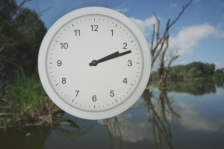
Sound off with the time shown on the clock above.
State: 2:12
